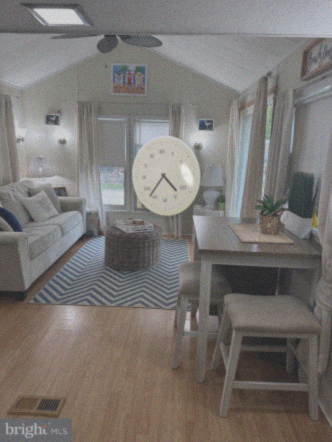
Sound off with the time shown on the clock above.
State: 4:37
